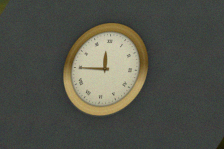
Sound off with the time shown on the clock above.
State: 11:45
